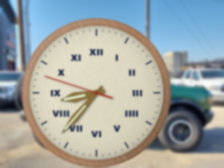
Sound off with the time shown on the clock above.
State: 8:36:48
